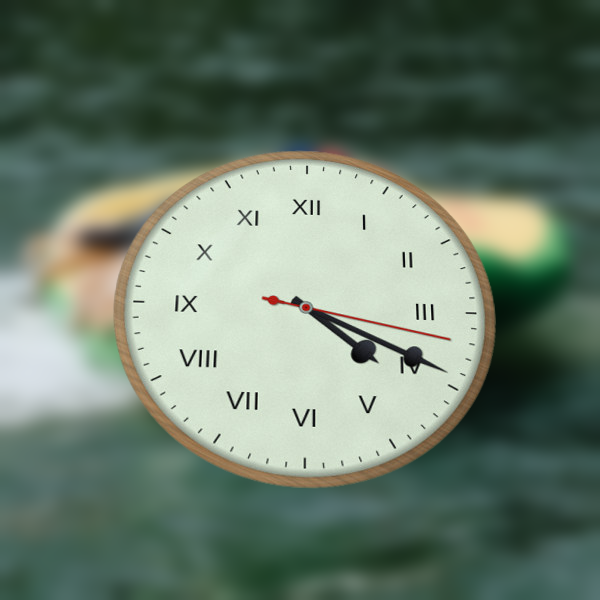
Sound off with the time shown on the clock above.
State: 4:19:17
